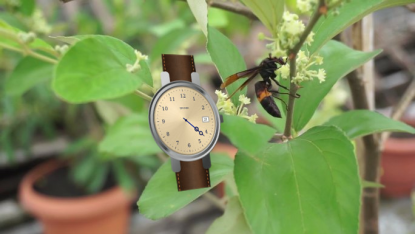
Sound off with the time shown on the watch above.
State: 4:22
